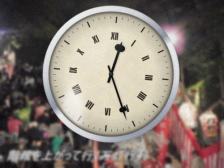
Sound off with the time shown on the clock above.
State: 12:26
